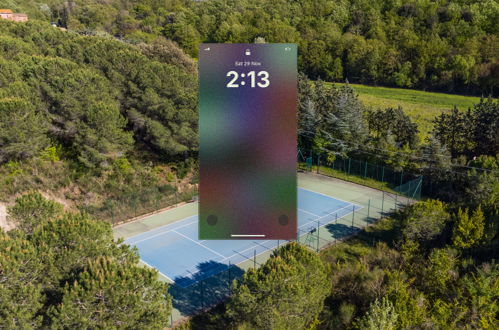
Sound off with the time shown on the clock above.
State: 2:13
